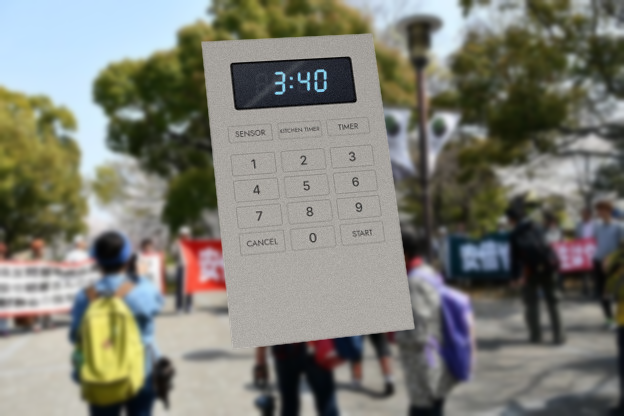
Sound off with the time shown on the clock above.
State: 3:40
